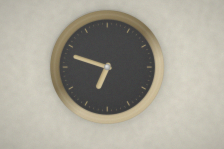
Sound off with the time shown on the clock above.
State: 6:48
